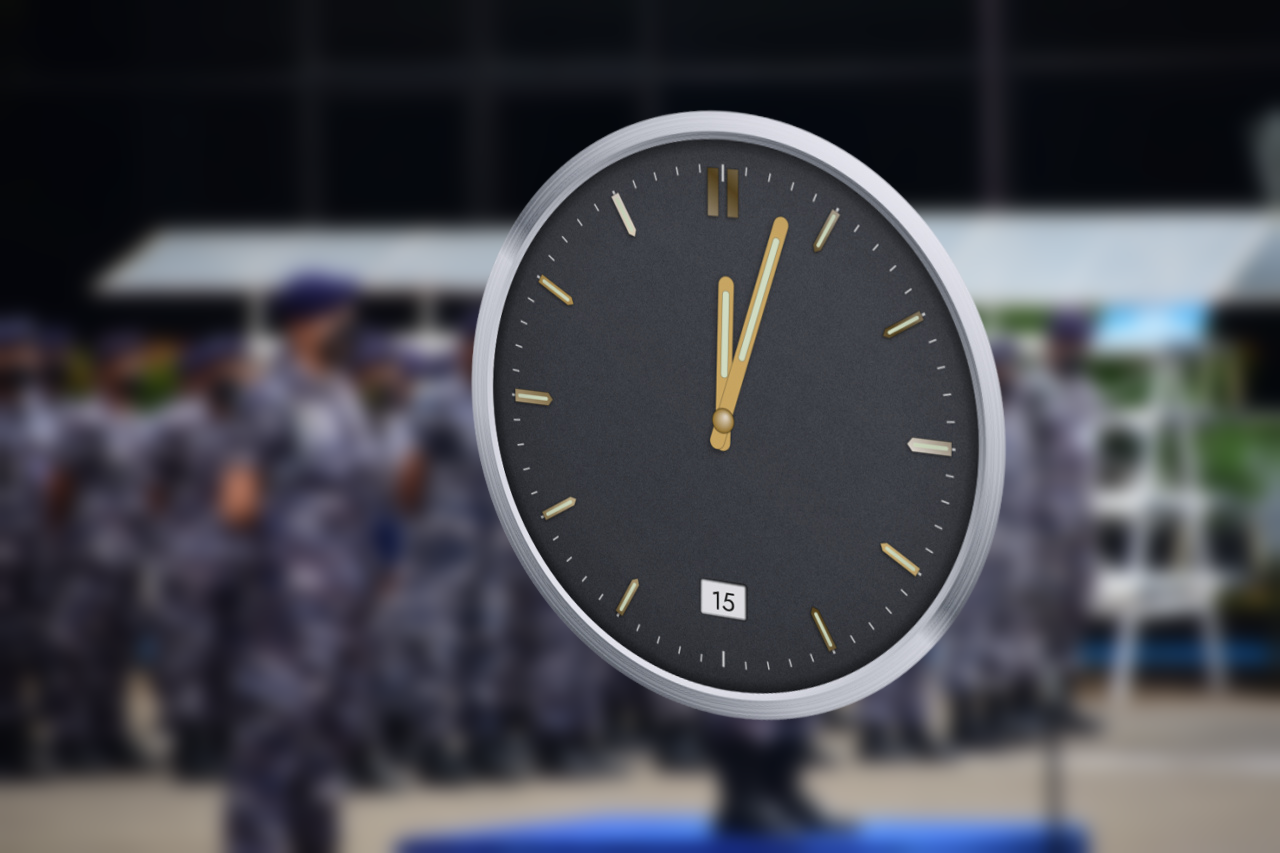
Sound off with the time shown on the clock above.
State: 12:03
